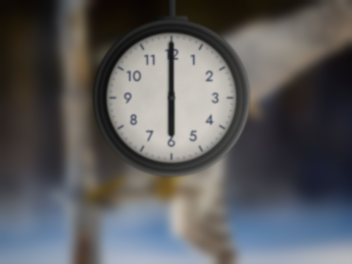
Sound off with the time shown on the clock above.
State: 6:00
